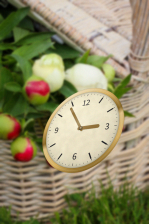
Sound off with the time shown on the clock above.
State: 2:54
